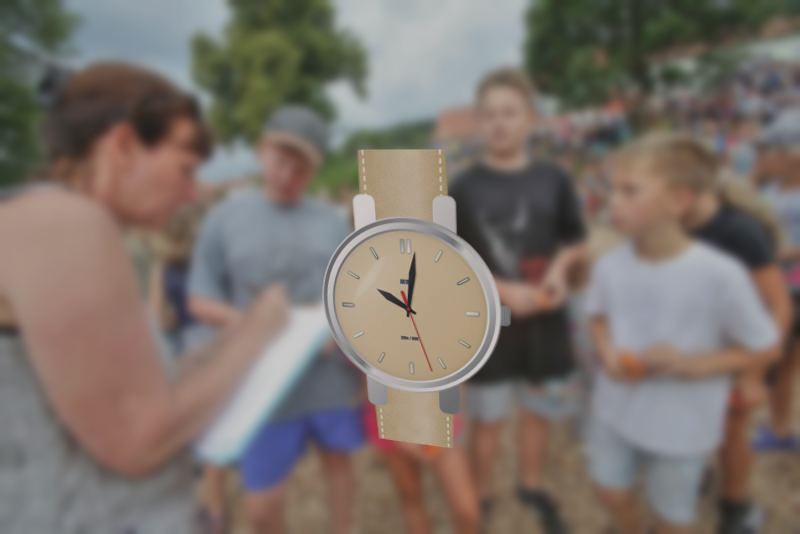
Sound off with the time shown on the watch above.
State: 10:01:27
